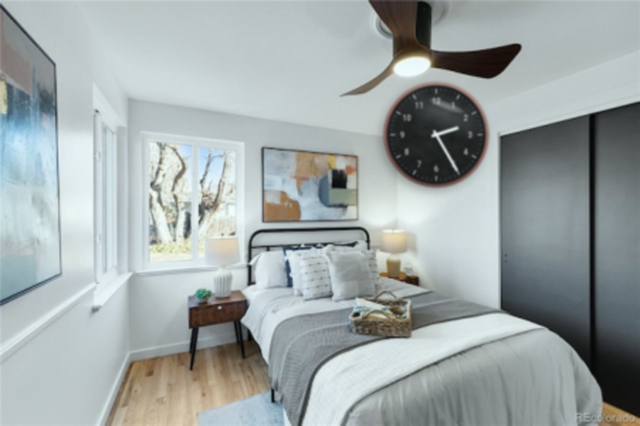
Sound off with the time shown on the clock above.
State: 2:25
